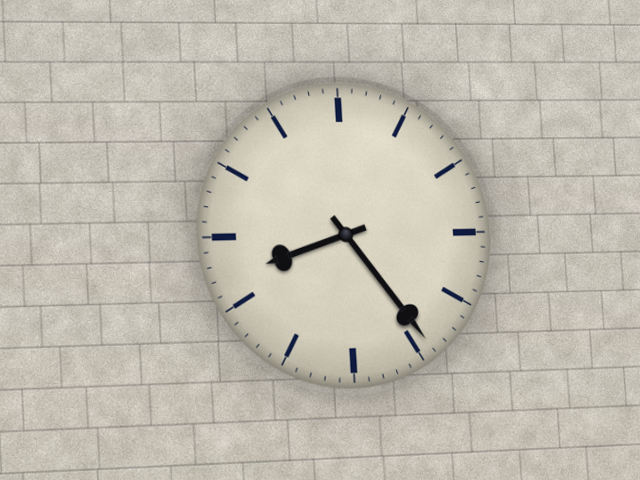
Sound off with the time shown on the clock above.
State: 8:24
